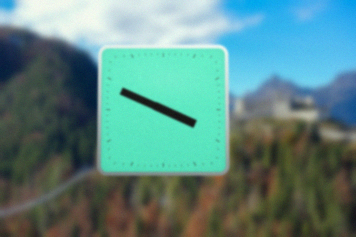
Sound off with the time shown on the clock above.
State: 3:49
